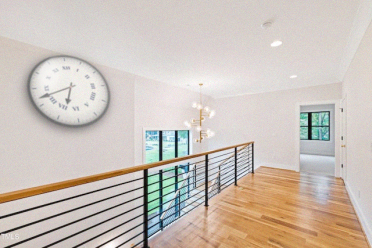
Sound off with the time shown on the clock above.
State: 6:42
